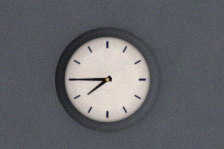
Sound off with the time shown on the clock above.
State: 7:45
